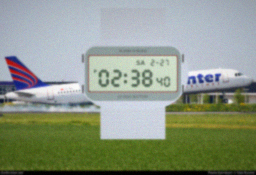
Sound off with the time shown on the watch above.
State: 2:38:40
